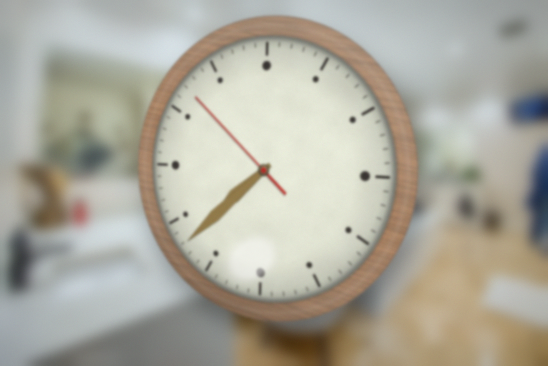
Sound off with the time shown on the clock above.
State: 7:37:52
